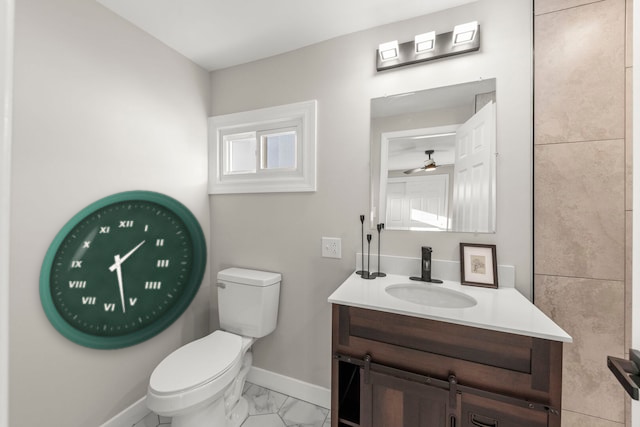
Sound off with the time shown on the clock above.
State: 1:27
